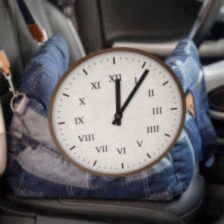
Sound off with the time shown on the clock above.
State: 12:06
